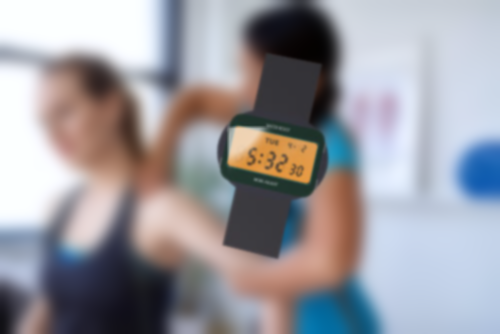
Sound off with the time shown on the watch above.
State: 5:32:30
